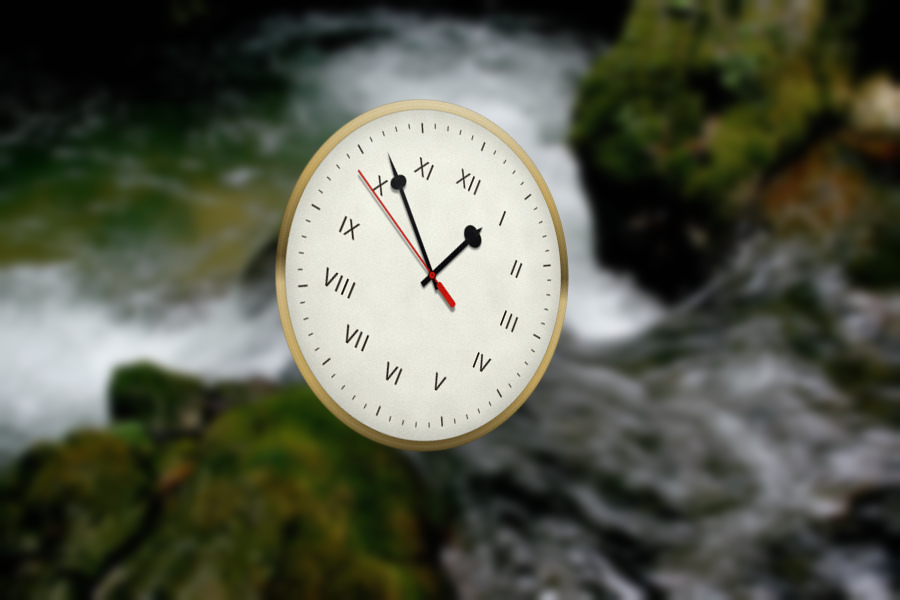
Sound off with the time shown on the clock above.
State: 12:51:49
